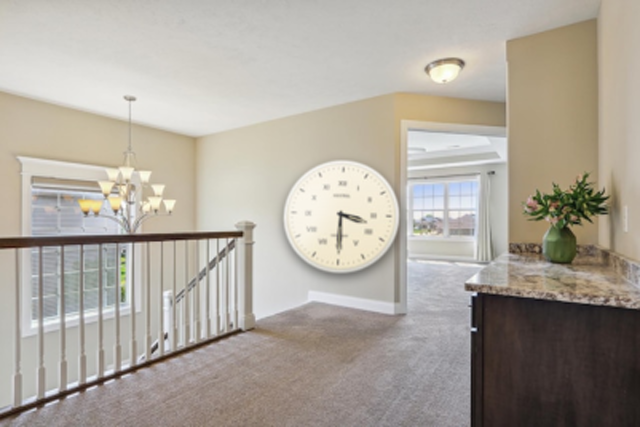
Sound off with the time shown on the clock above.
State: 3:30
